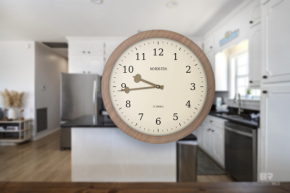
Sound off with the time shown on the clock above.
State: 9:44
